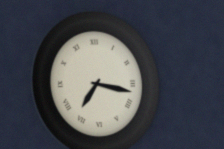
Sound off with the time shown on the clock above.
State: 7:17
